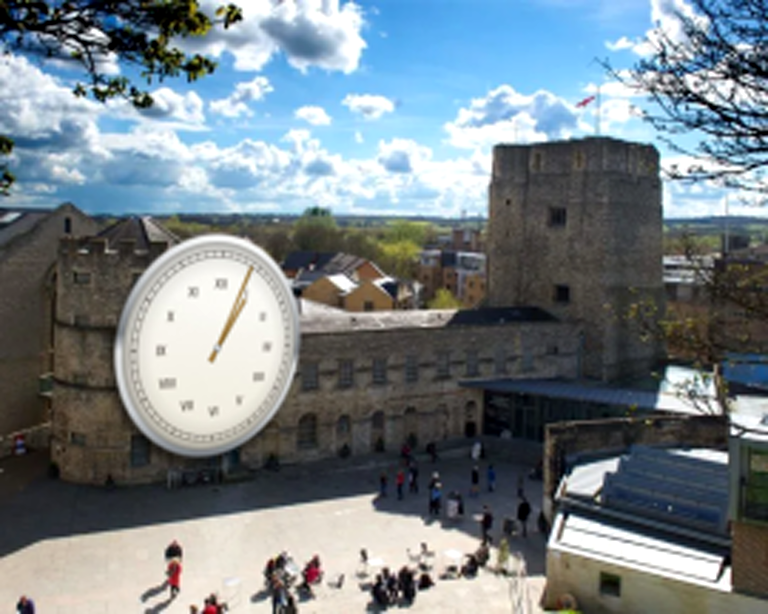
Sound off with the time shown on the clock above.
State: 1:04
